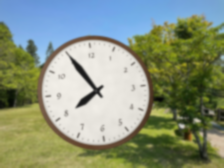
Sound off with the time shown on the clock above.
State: 7:55
